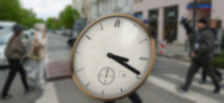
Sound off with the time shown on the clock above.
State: 3:19
